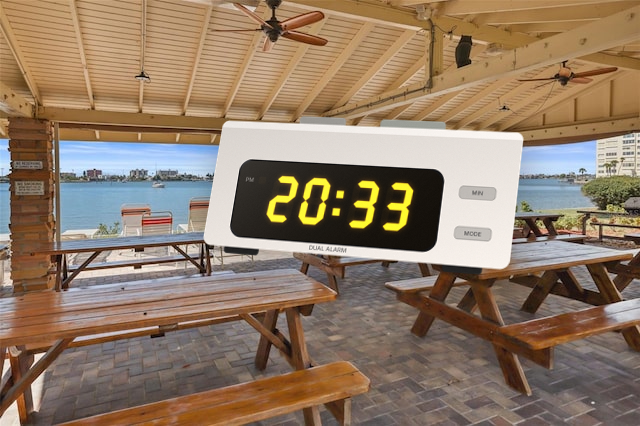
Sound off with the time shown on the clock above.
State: 20:33
